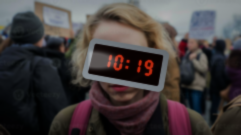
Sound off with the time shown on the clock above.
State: 10:19
